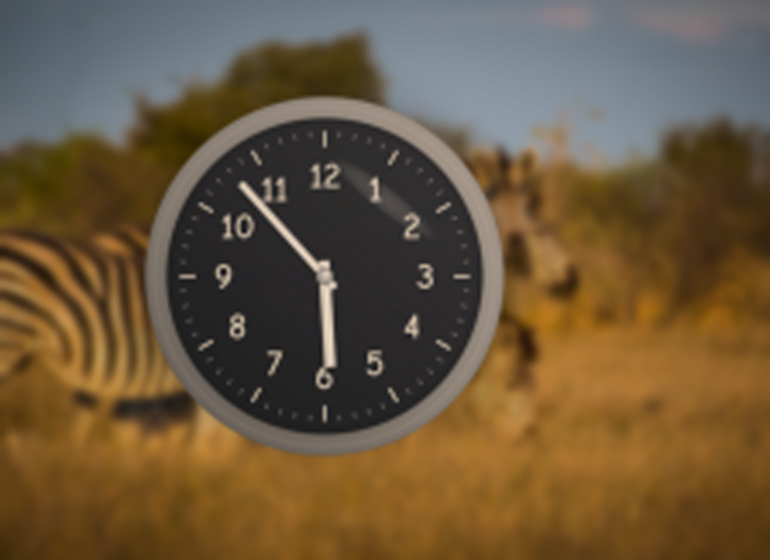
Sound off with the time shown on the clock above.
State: 5:53
